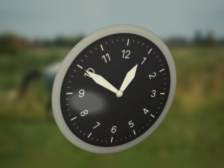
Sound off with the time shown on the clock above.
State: 12:50
